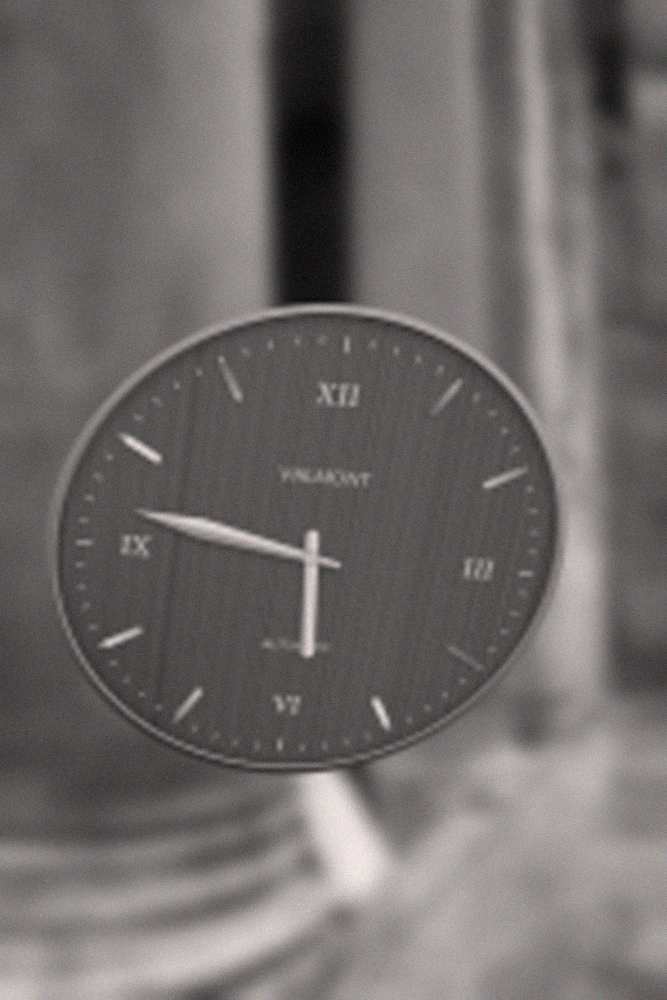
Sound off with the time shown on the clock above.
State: 5:47
